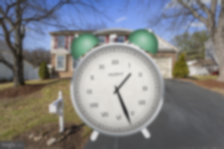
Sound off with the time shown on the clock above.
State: 1:27
